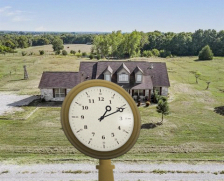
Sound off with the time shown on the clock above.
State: 1:11
